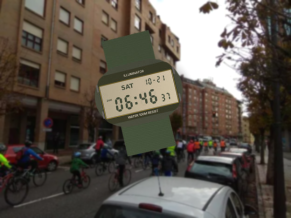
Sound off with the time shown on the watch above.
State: 6:46:37
